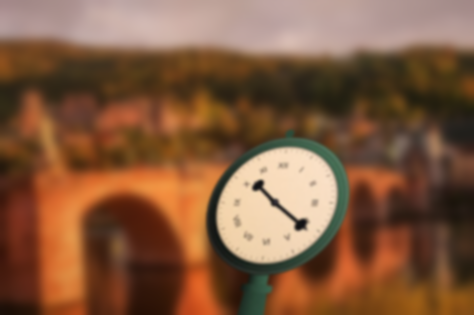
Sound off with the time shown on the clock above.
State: 10:21
